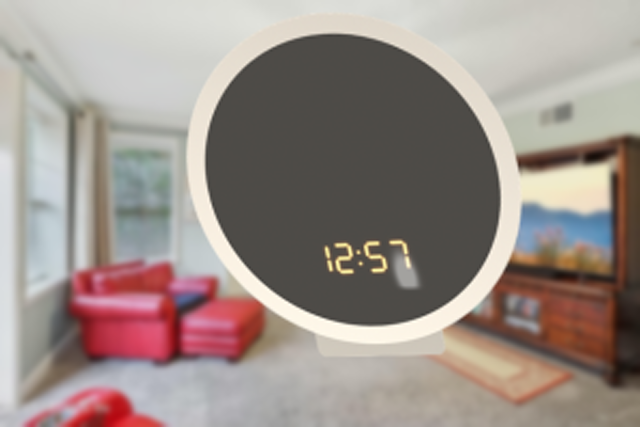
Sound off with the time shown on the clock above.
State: 12:57
